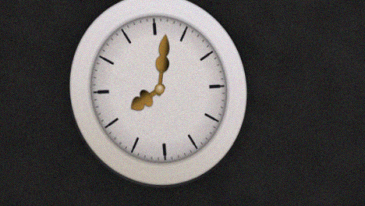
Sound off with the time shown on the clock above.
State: 8:02
